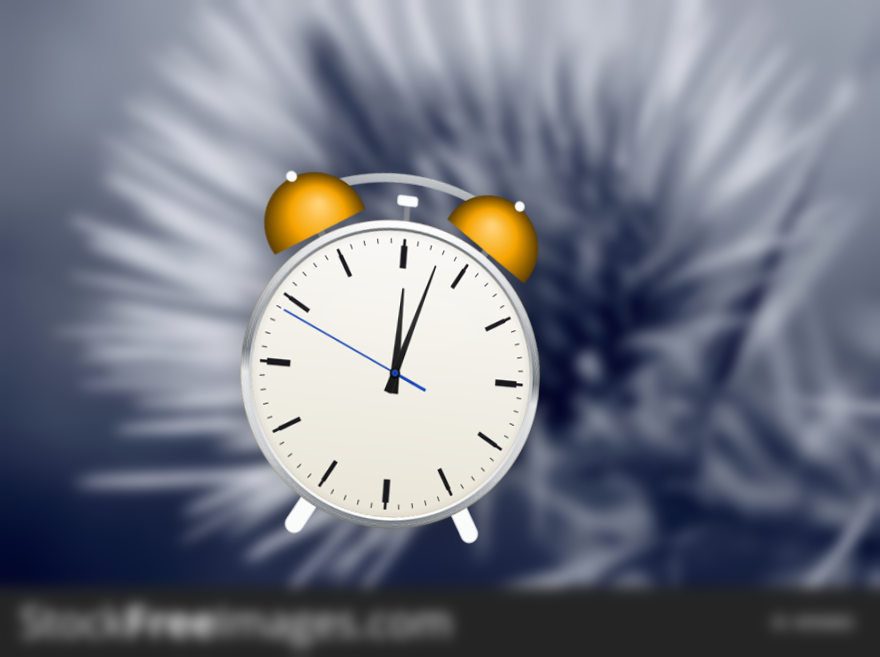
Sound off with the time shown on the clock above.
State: 12:02:49
